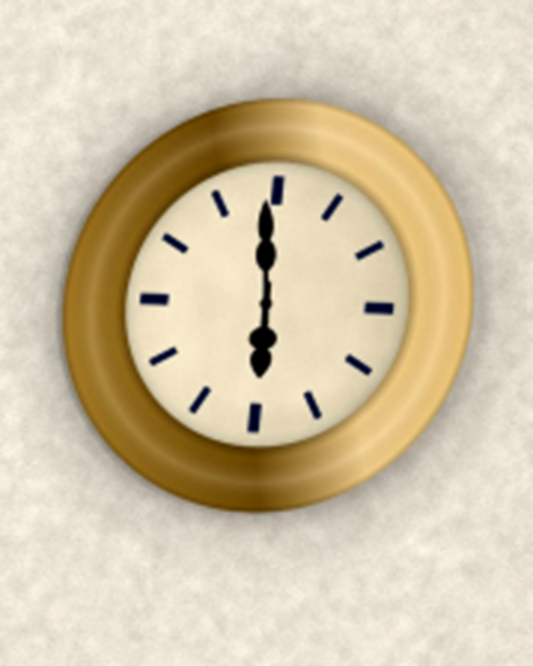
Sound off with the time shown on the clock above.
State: 5:59
